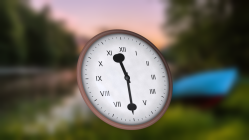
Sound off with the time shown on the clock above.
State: 11:30
